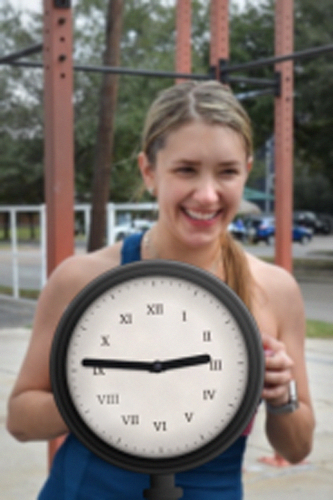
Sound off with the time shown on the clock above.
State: 2:46
